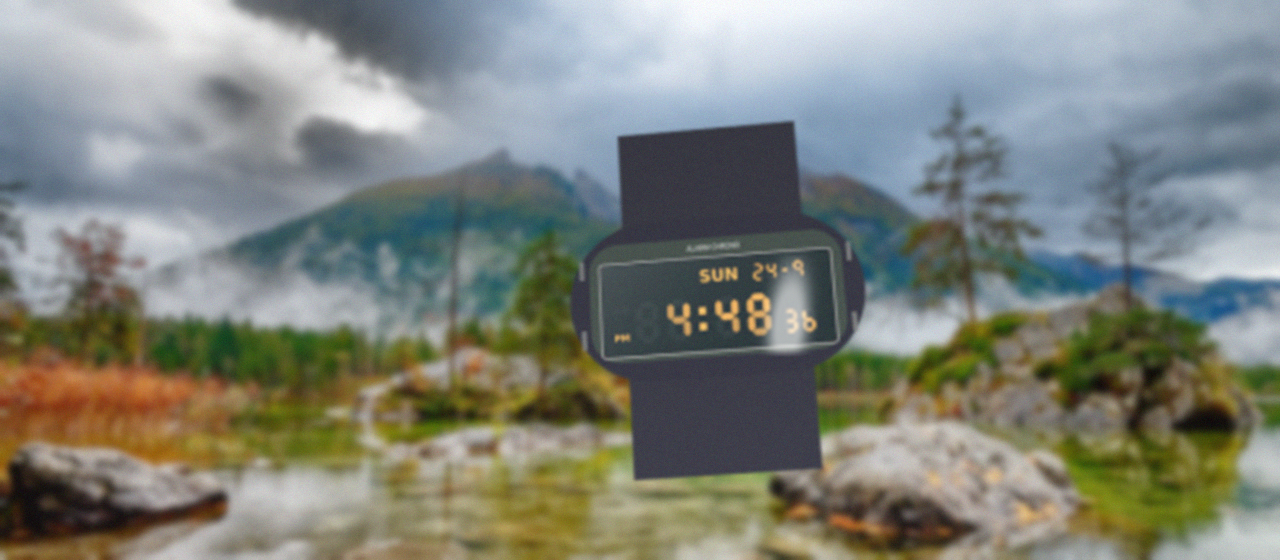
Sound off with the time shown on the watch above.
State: 4:48:36
